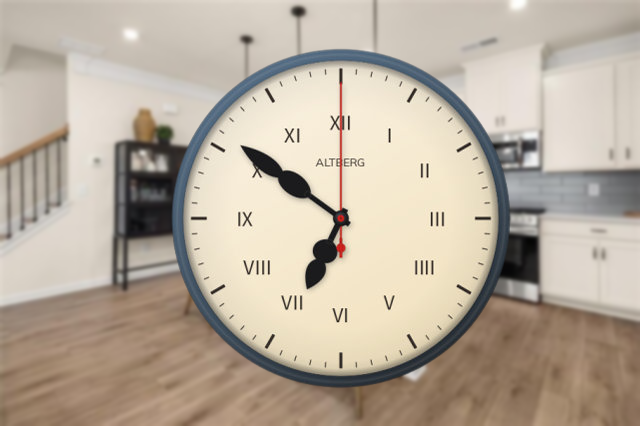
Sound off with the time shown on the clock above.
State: 6:51:00
